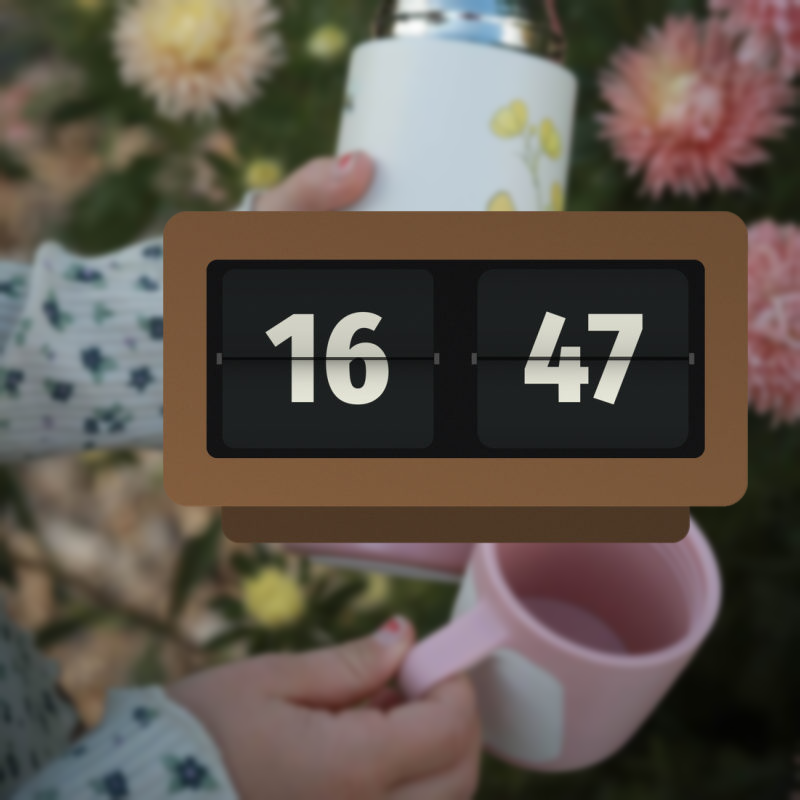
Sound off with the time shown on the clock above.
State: 16:47
